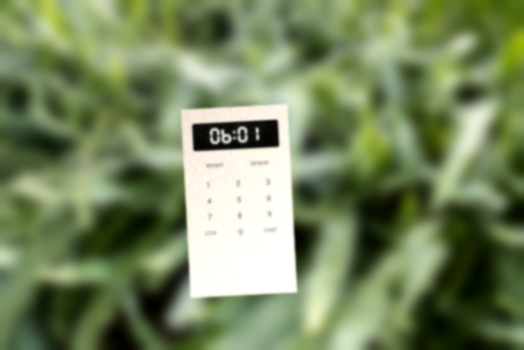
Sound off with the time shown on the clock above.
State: 6:01
